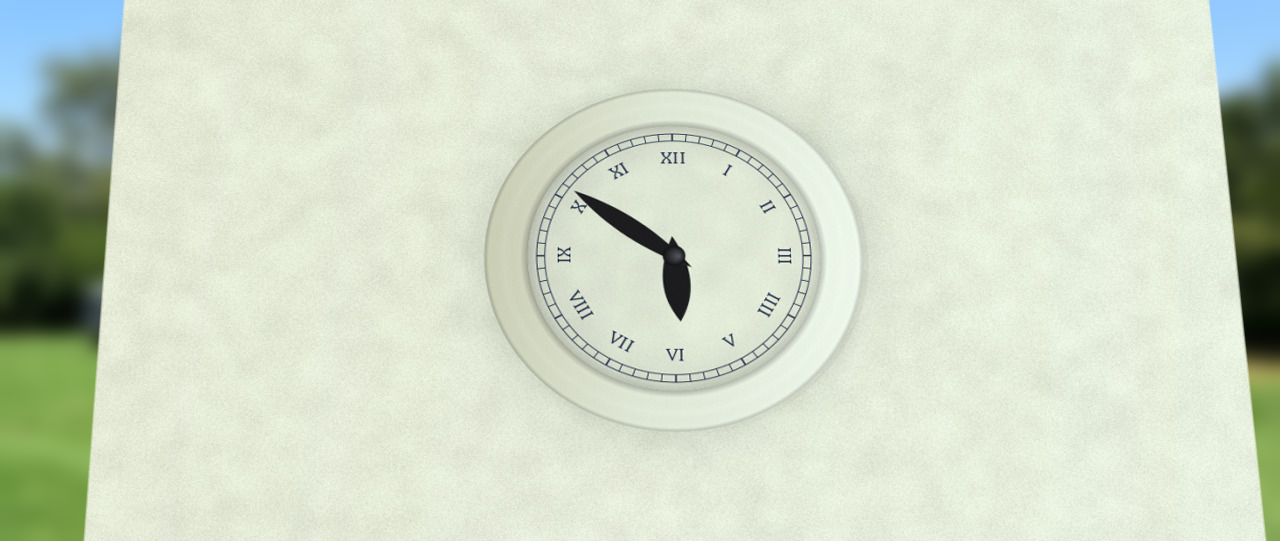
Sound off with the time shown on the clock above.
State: 5:51
